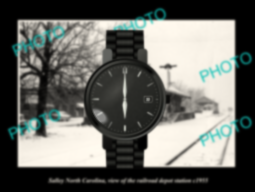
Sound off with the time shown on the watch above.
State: 6:00
